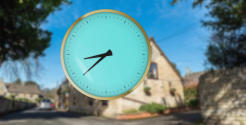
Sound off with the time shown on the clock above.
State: 8:38
